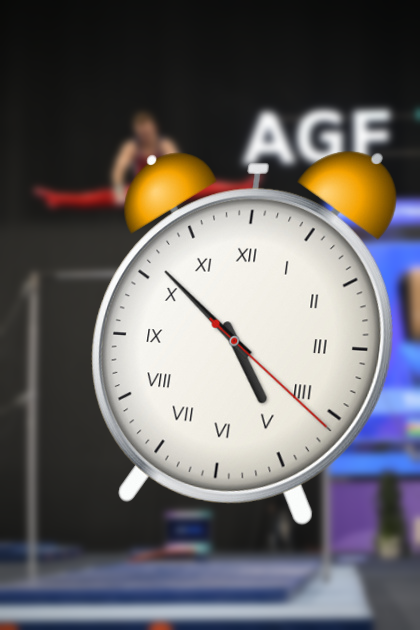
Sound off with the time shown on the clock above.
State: 4:51:21
